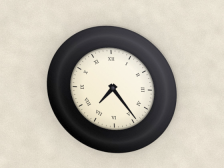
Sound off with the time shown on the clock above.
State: 7:24
